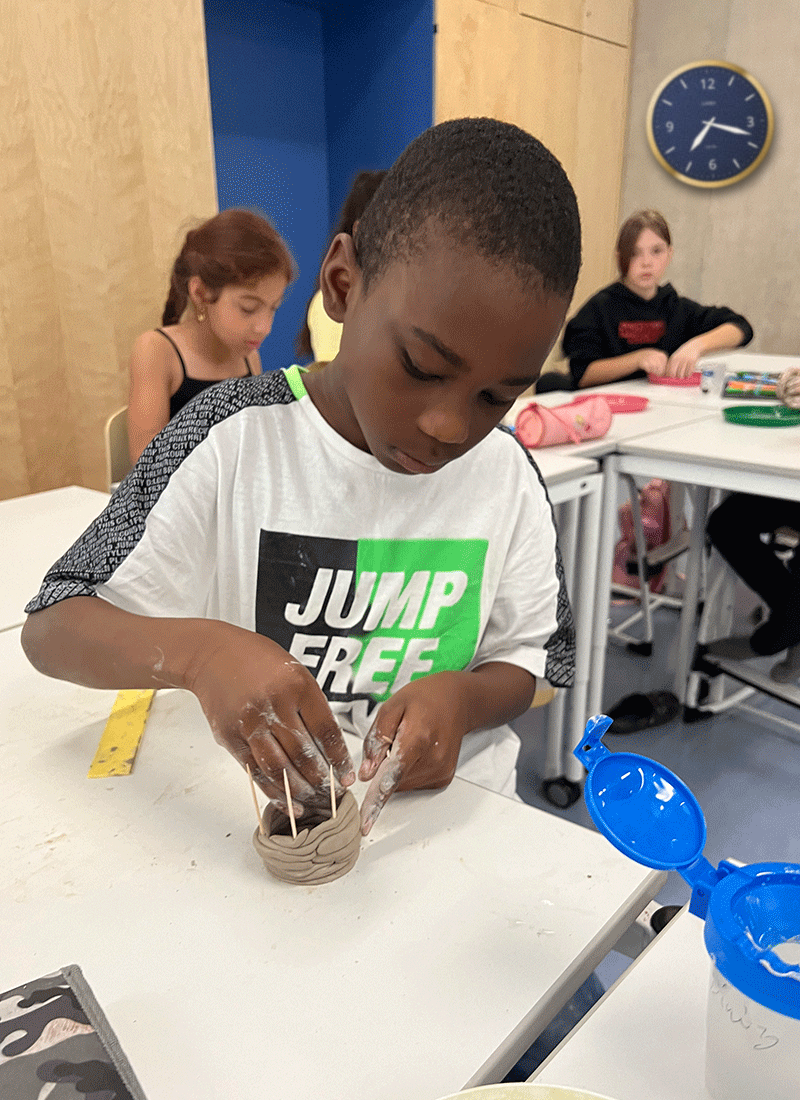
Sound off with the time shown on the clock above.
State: 7:18
